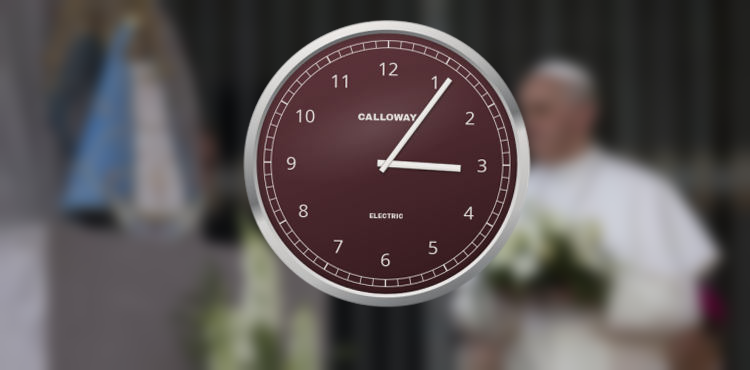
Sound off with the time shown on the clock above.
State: 3:06
